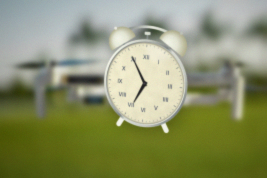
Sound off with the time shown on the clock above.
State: 6:55
